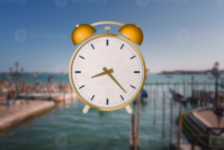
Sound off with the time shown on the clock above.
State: 8:23
